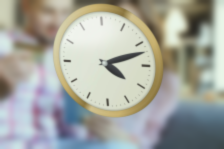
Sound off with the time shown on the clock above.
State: 4:12
